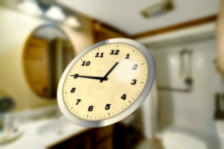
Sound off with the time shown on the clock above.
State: 12:45
